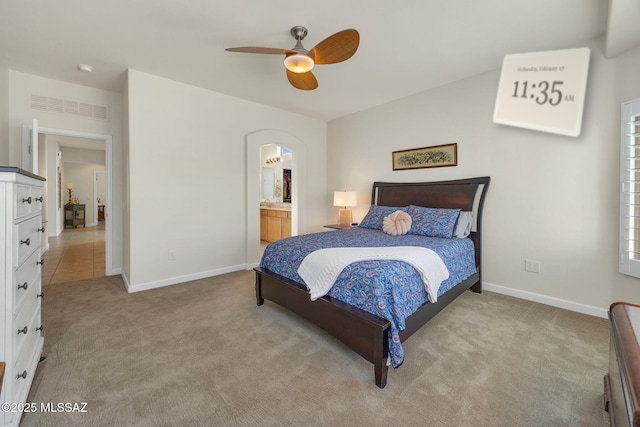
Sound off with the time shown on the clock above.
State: 11:35
